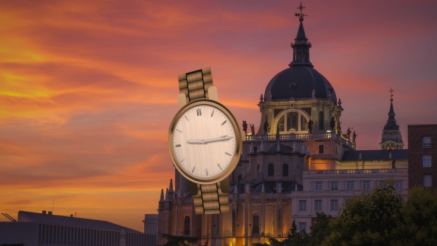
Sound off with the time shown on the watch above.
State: 9:15
